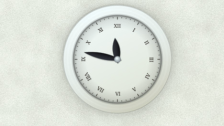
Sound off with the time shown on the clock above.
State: 11:47
